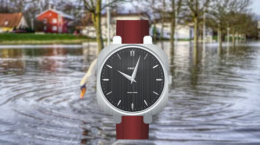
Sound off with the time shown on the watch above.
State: 10:03
